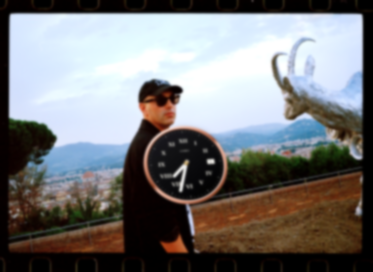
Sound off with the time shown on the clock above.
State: 7:33
